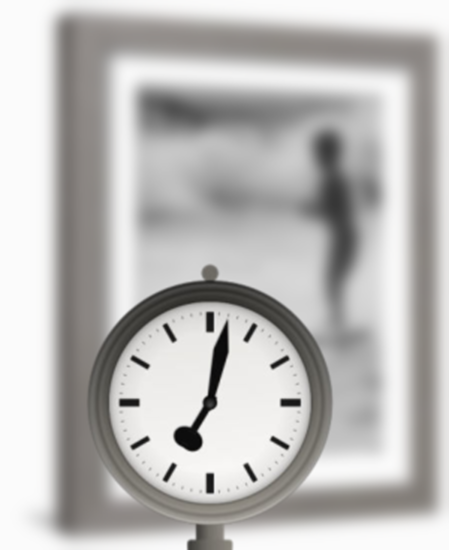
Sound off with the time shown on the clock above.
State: 7:02
